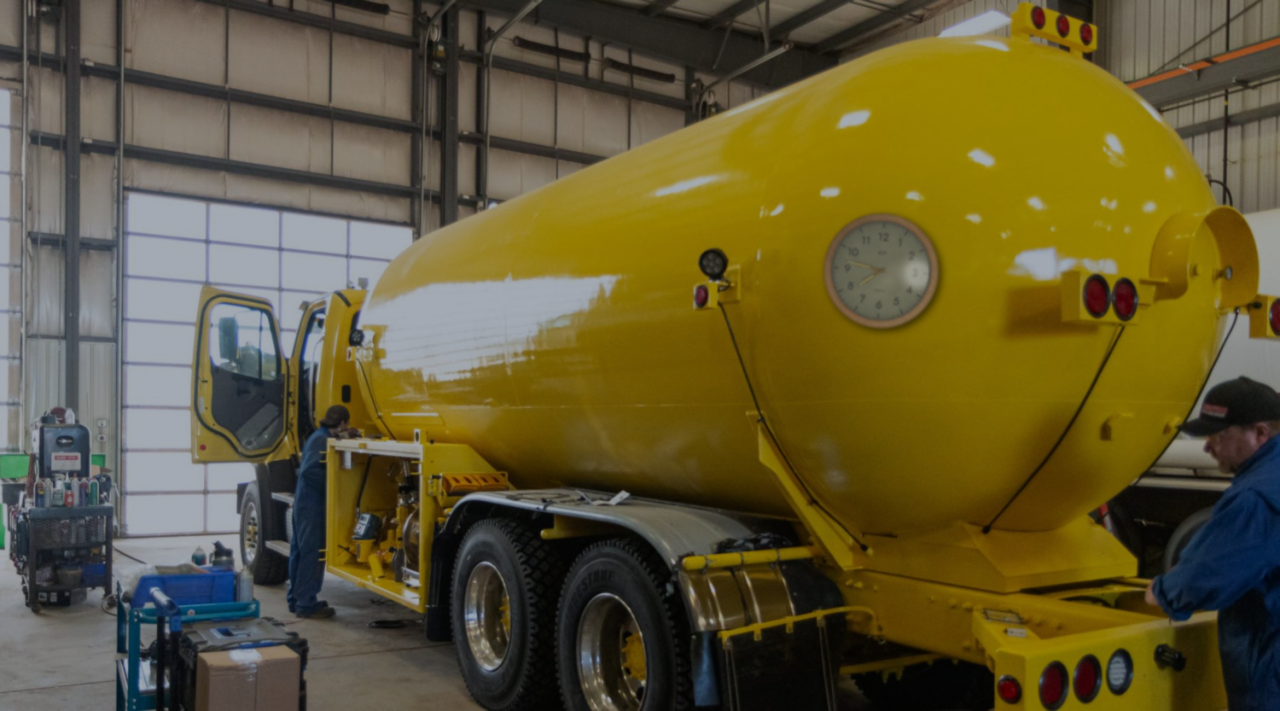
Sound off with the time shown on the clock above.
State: 7:47
